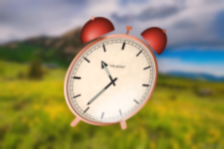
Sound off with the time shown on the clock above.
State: 10:36
